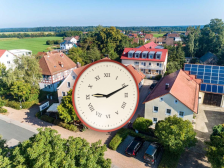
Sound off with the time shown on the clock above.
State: 9:11
